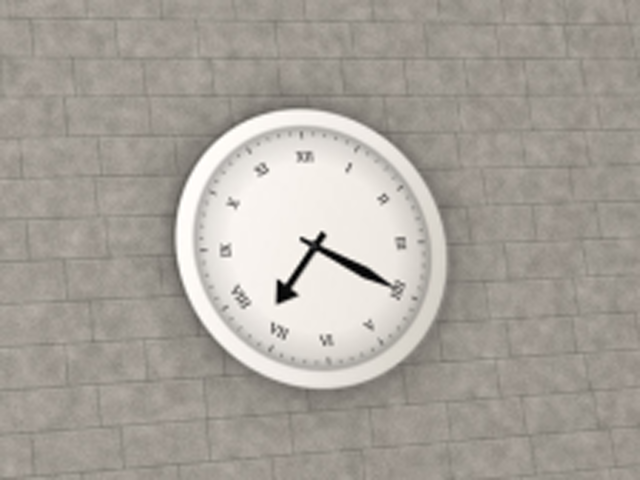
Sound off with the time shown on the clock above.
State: 7:20
